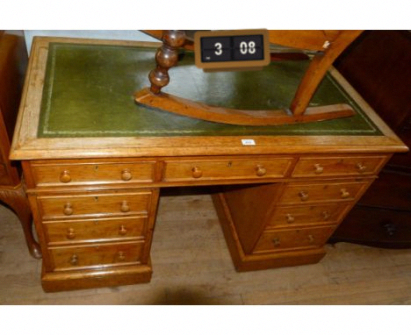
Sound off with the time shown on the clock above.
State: 3:08
